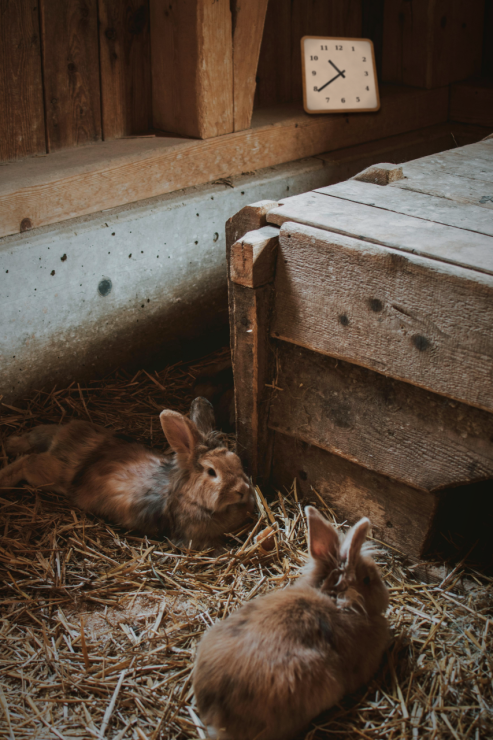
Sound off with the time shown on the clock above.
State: 10:39
